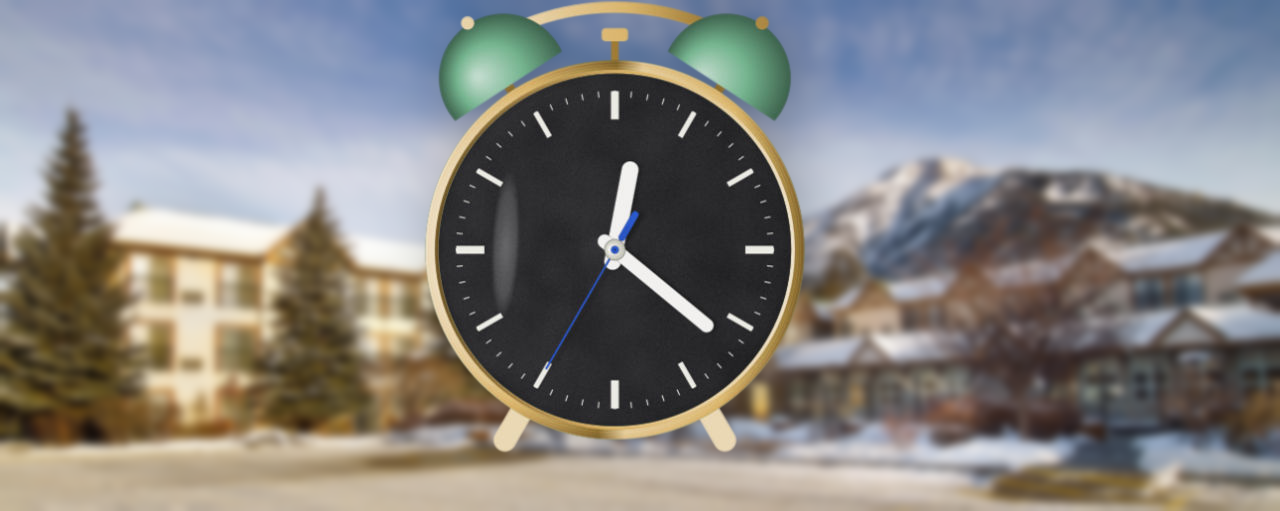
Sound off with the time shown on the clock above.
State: 12:21:35
